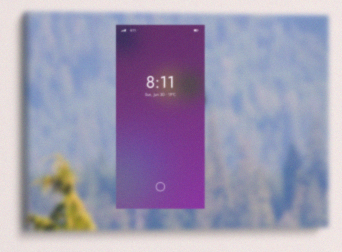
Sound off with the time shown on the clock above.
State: 8:11
